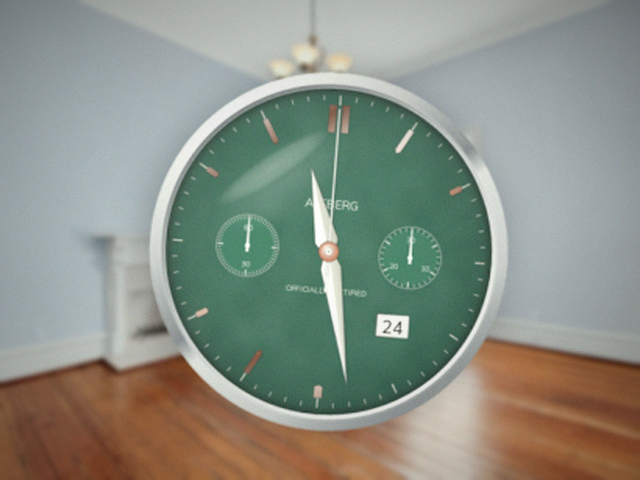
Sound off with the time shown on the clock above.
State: 11:28
